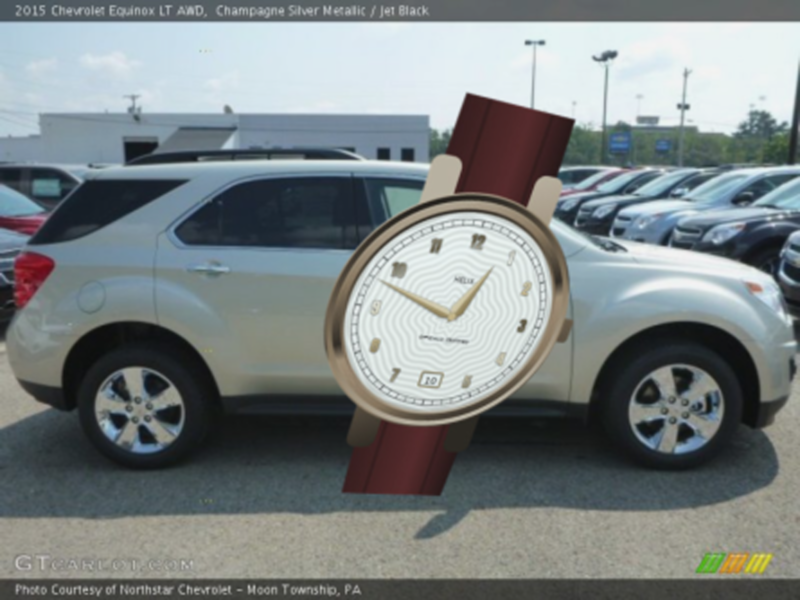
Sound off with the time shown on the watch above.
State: 12:48
